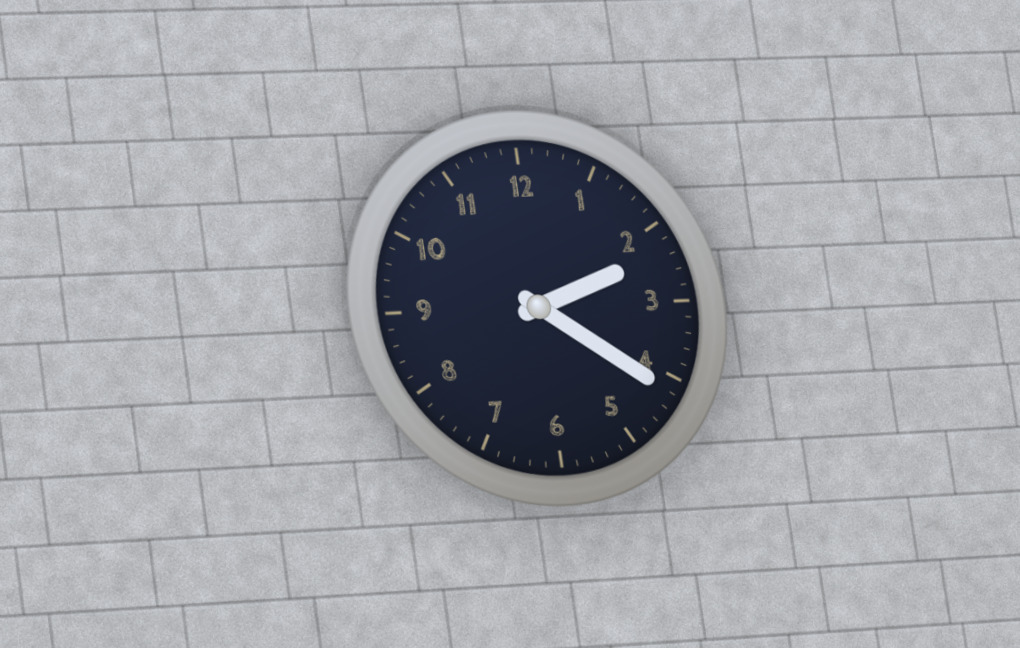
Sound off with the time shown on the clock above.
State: 2:21
